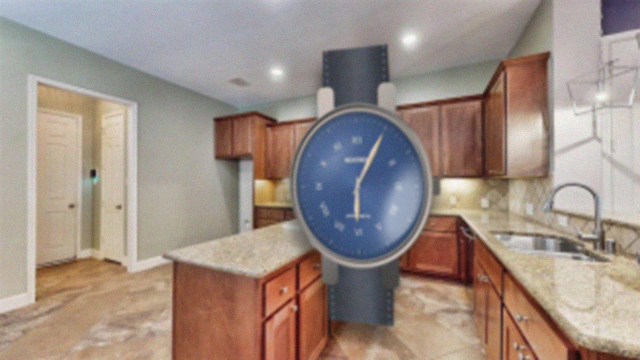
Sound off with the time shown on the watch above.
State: 6:05
